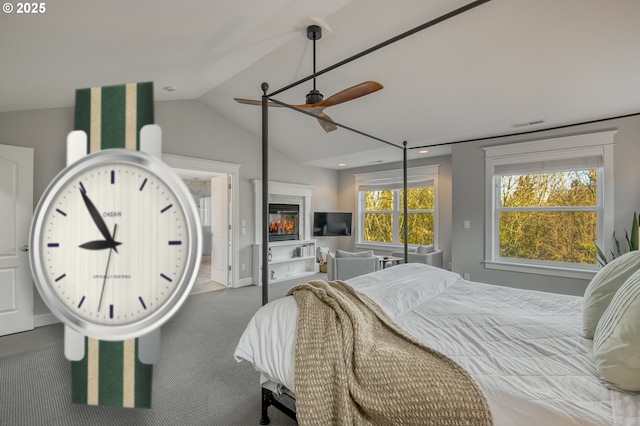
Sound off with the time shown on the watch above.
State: 8:54:32
